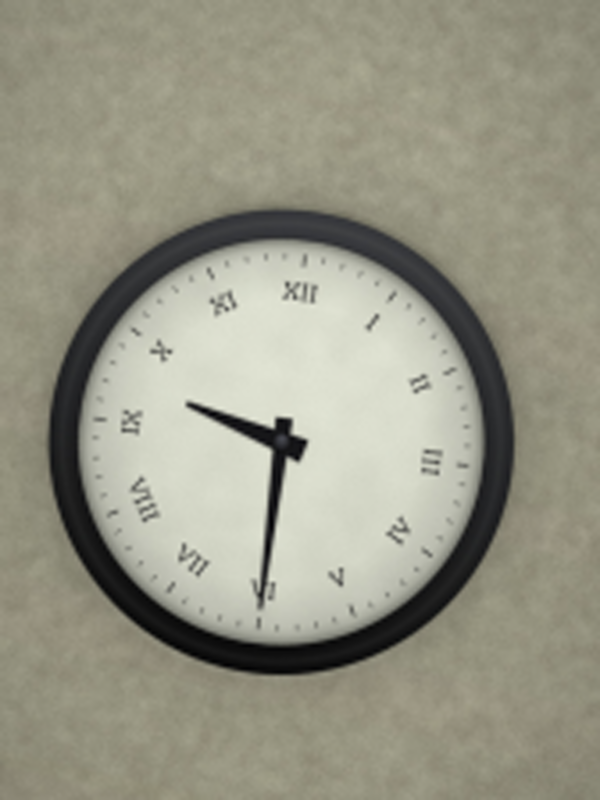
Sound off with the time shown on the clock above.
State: 9:30
